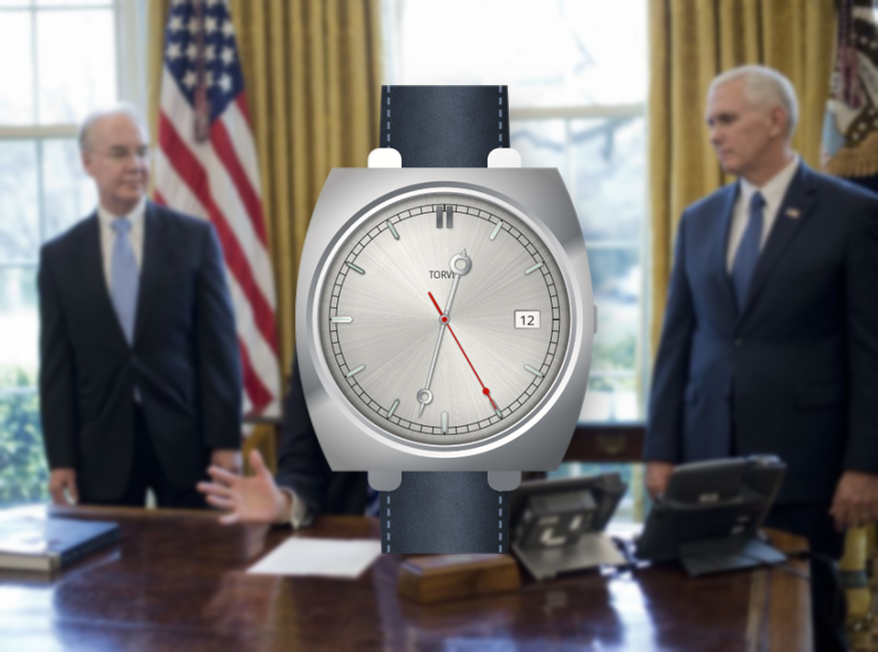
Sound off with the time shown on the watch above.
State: 12:32:25
